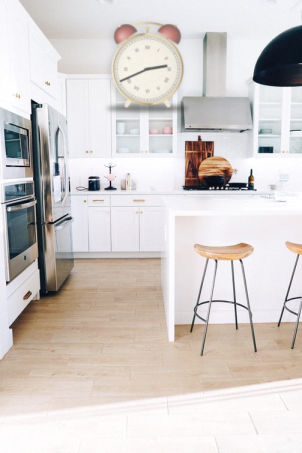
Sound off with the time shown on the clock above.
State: 2:41
